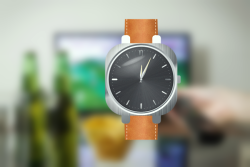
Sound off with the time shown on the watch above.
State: 12:04
